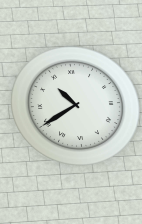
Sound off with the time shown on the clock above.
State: 10:40
